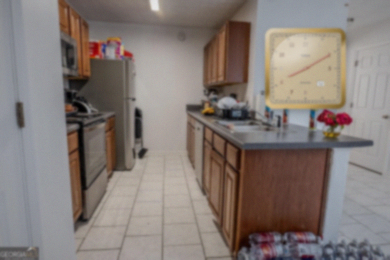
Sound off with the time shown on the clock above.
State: 8:10
